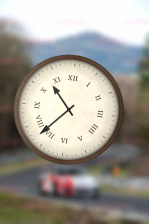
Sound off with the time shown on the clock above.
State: 10:37
